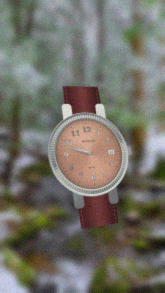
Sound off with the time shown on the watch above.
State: 9:48
